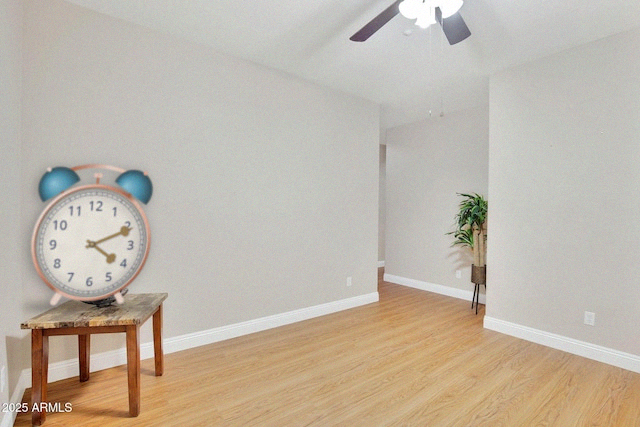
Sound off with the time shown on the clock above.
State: 4:11
